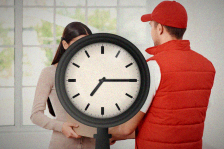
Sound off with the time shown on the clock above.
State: 7:15
